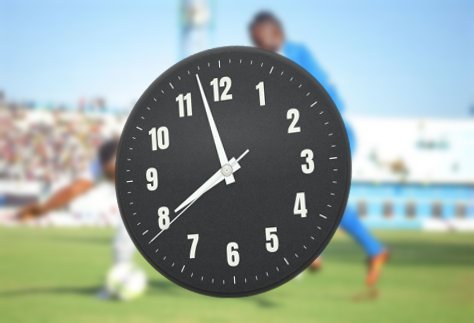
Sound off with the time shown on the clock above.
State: 7:57:39
